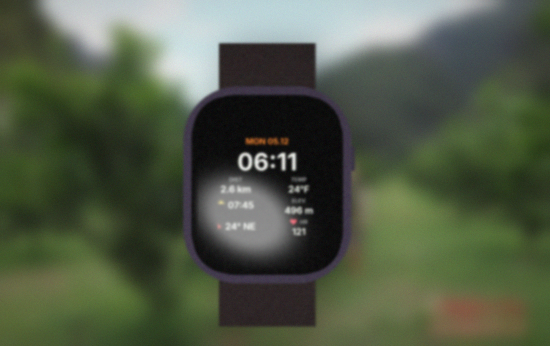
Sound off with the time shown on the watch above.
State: 6:11
